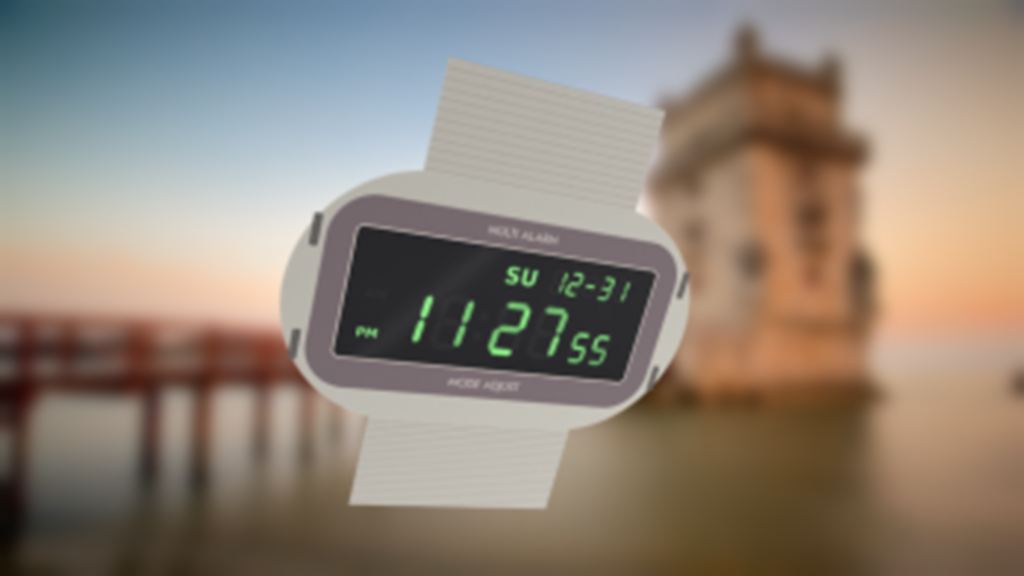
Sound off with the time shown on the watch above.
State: 11:27:55
